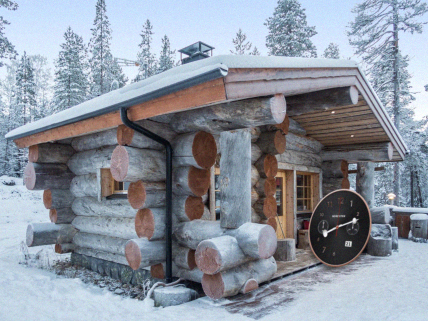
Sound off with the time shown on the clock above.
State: 8:12
